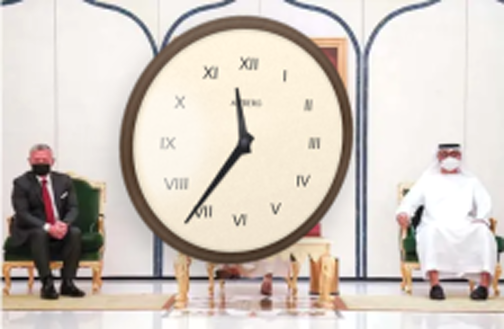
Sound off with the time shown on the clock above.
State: 11:36
